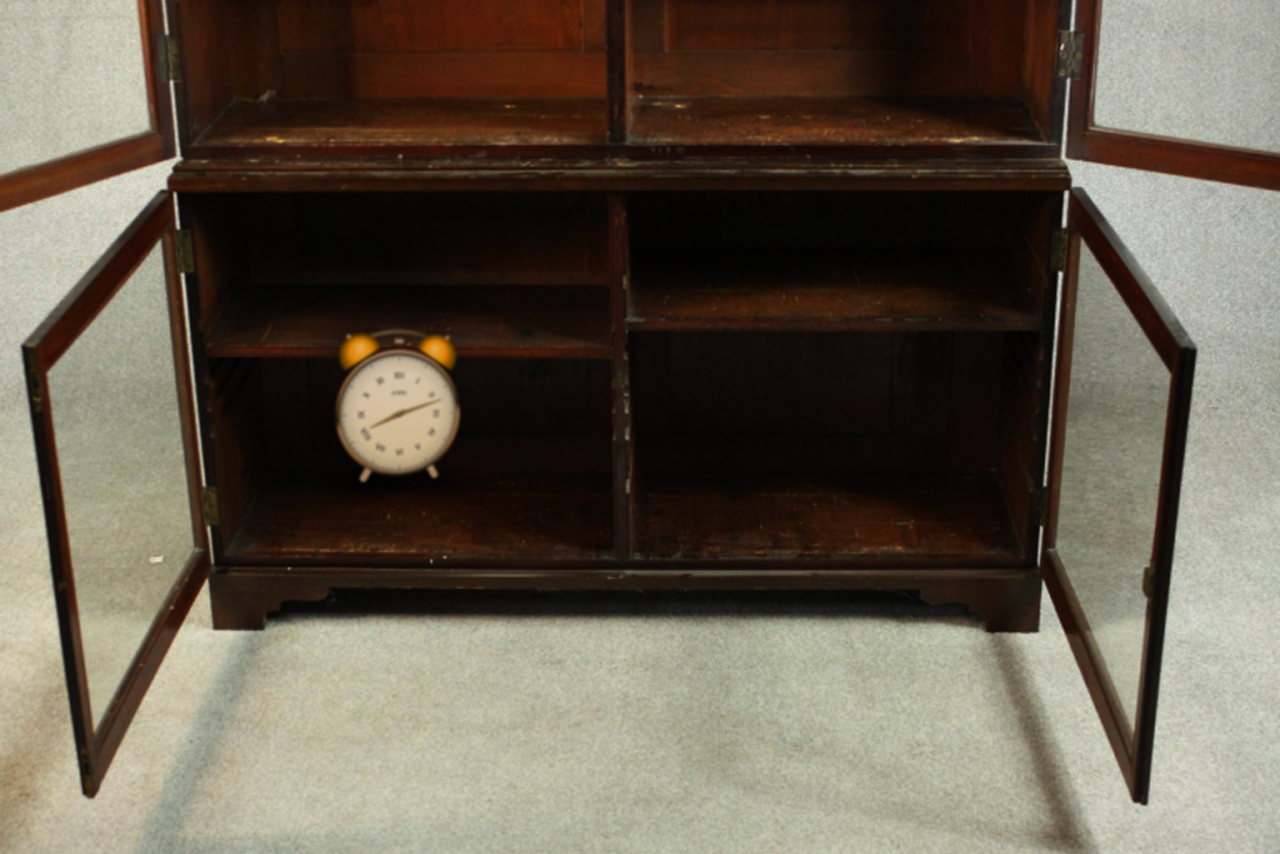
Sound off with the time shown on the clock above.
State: 8:12
